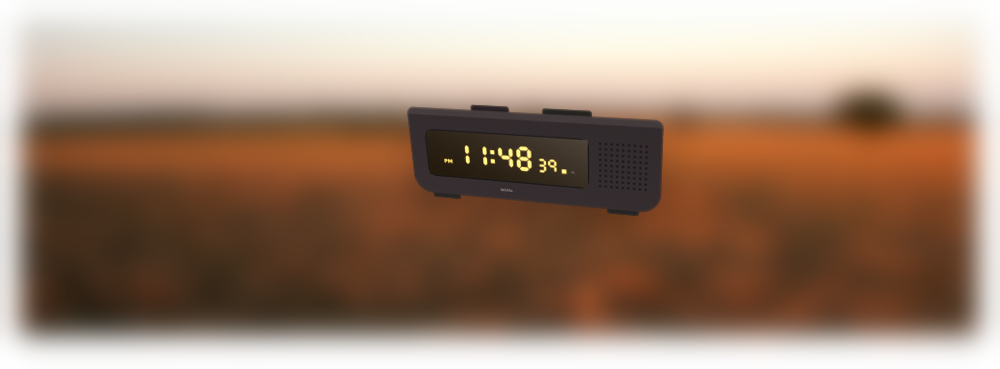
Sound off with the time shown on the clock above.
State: 11:48:39
